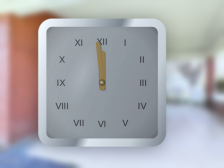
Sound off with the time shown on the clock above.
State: 11:59
